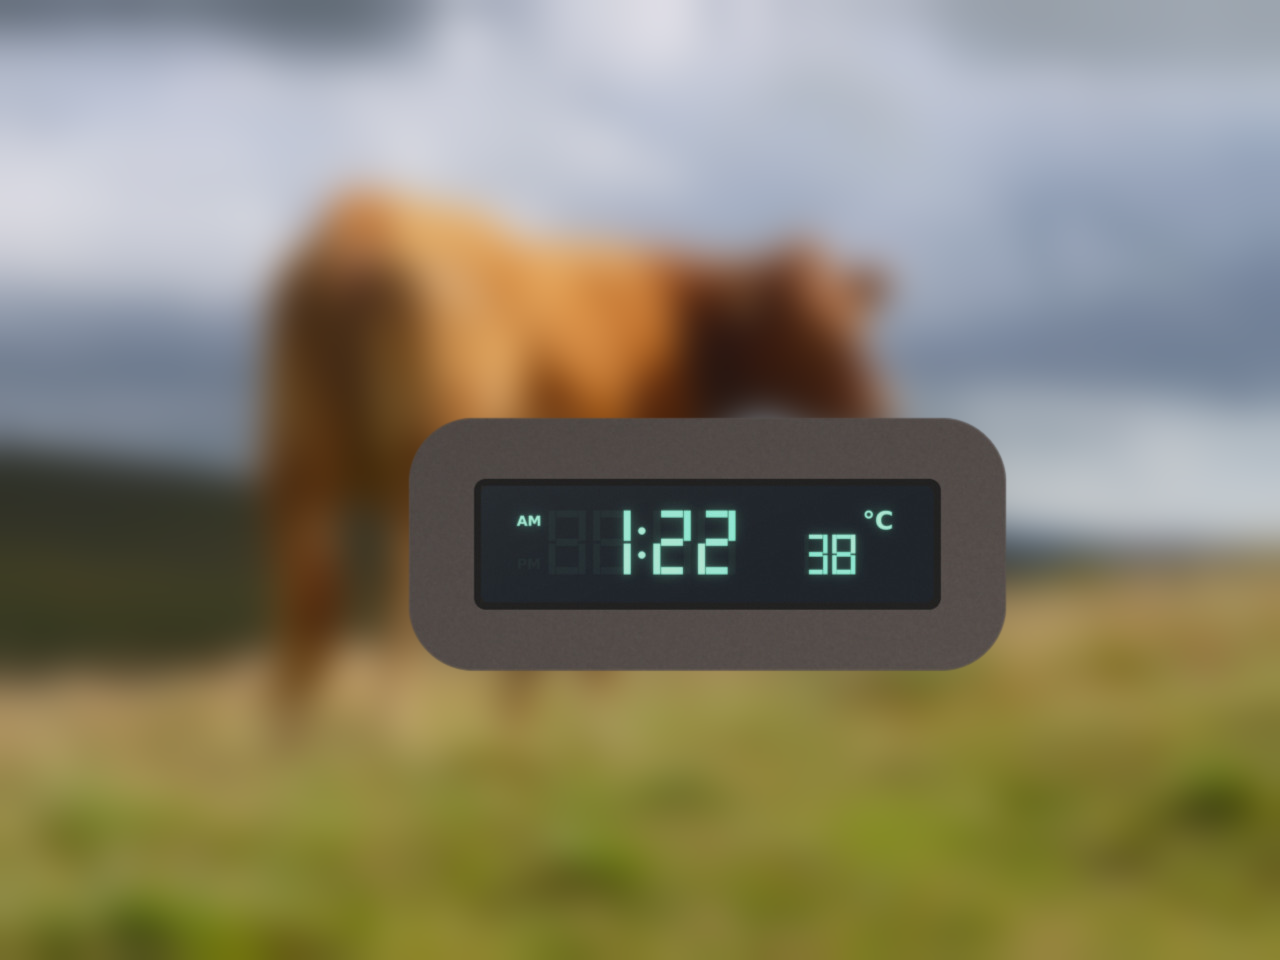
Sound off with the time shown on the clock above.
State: 1:22
